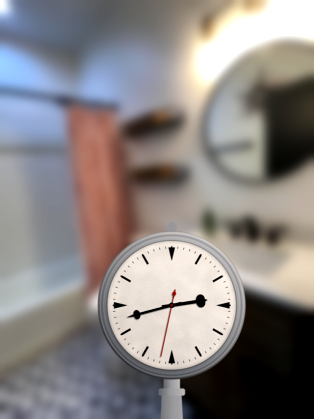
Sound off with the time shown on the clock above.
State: 2:42:32
